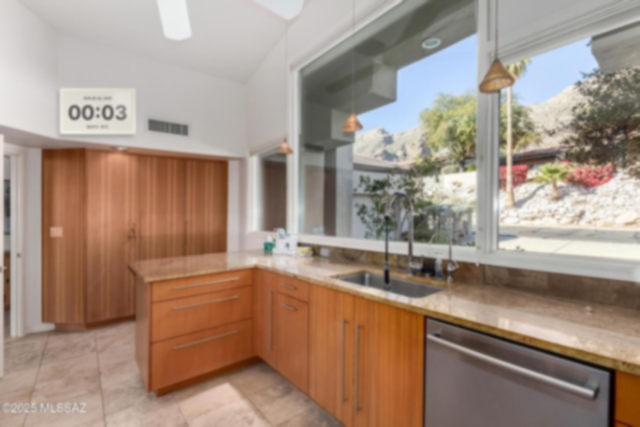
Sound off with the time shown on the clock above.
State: 0:03
